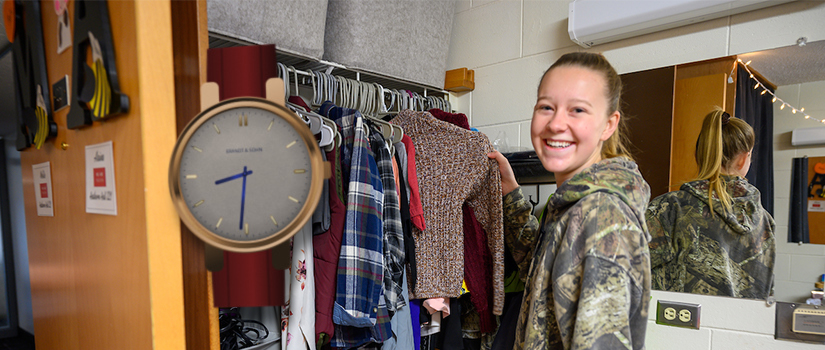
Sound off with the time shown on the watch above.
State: 8:31
